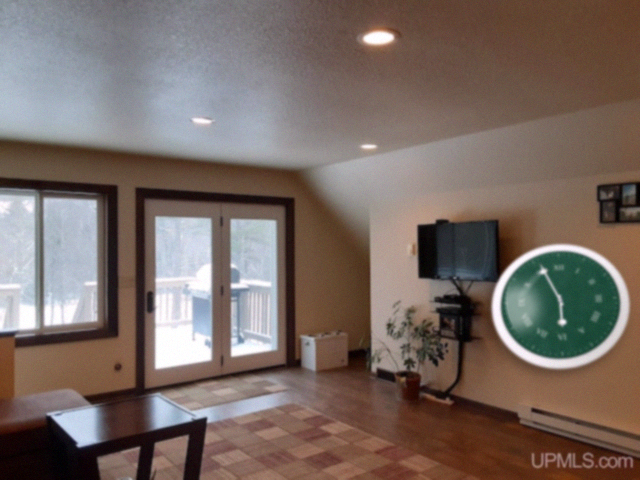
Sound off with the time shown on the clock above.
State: 5:56
